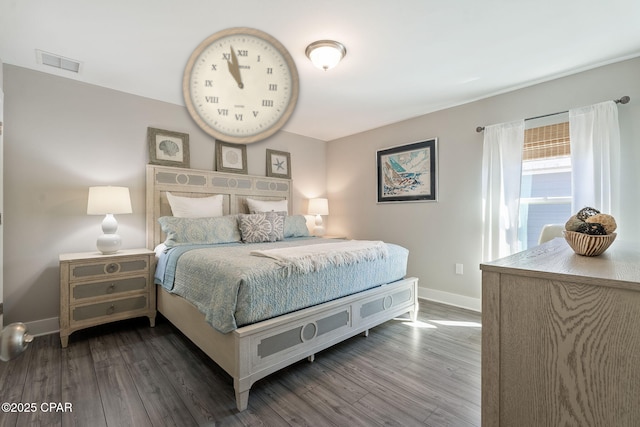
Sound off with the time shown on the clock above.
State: 10:57
